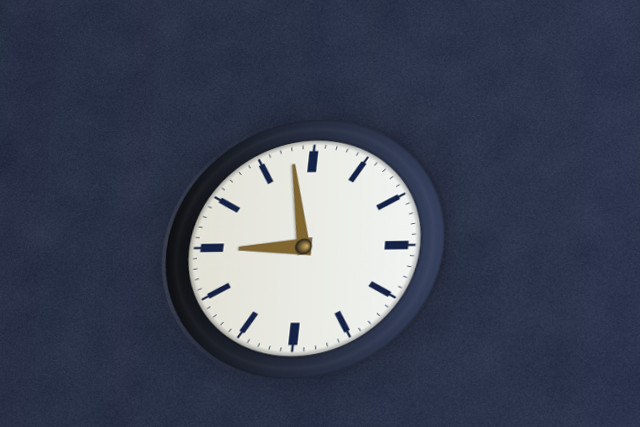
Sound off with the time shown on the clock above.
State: 8:58
